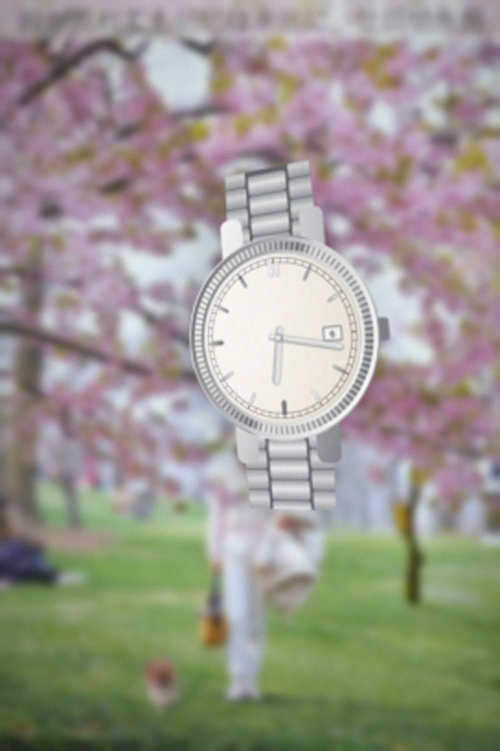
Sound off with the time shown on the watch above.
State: 6:17
